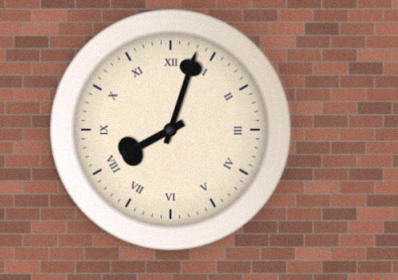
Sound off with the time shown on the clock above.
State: 8:03
